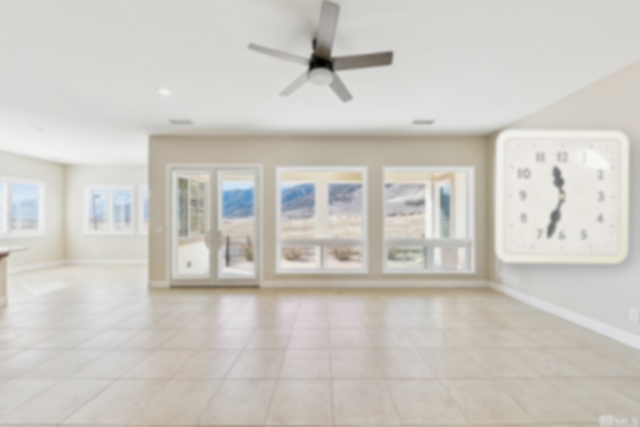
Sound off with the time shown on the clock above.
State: 11:33
